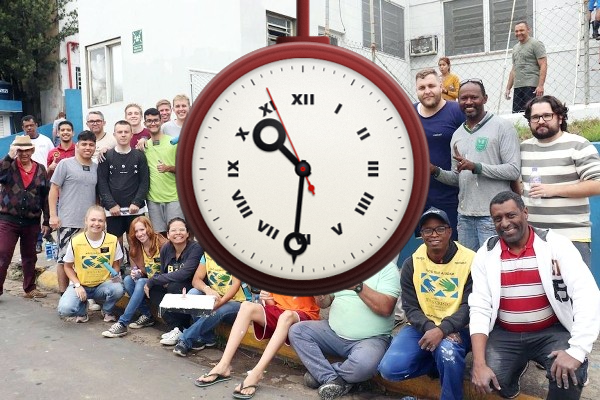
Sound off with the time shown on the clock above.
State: 10:30:56
